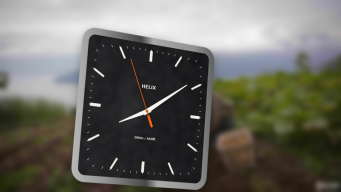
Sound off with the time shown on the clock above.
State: 8:08:56
